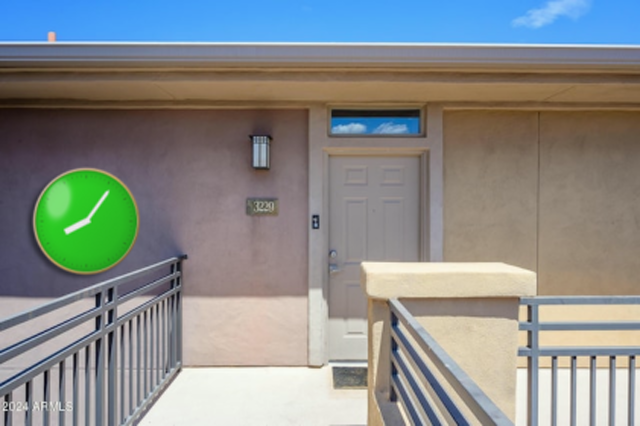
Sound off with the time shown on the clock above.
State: 8:06
